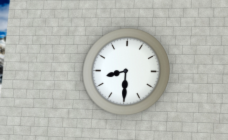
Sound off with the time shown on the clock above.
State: 8:30
